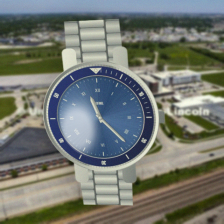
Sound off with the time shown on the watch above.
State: 11:23
